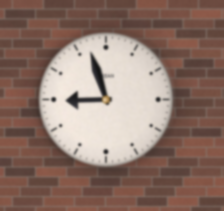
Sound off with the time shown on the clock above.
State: 8:57
